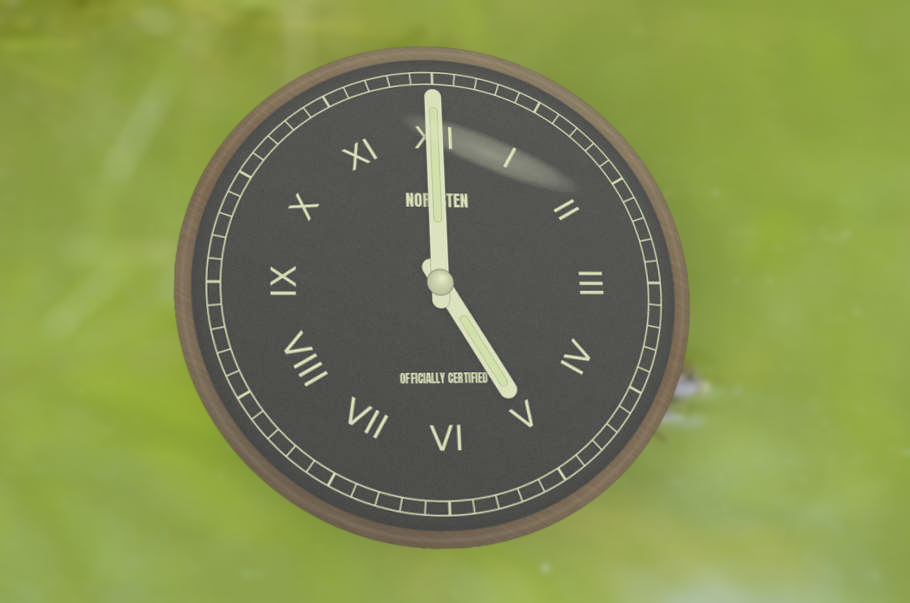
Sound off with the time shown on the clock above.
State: 5:00
